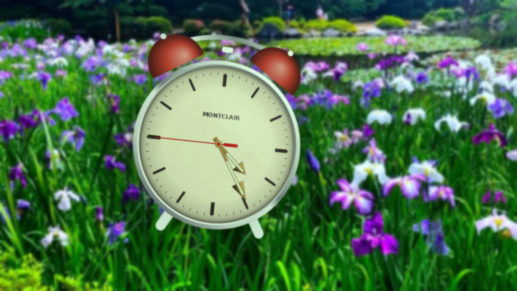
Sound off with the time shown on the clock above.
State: 4:24:45
